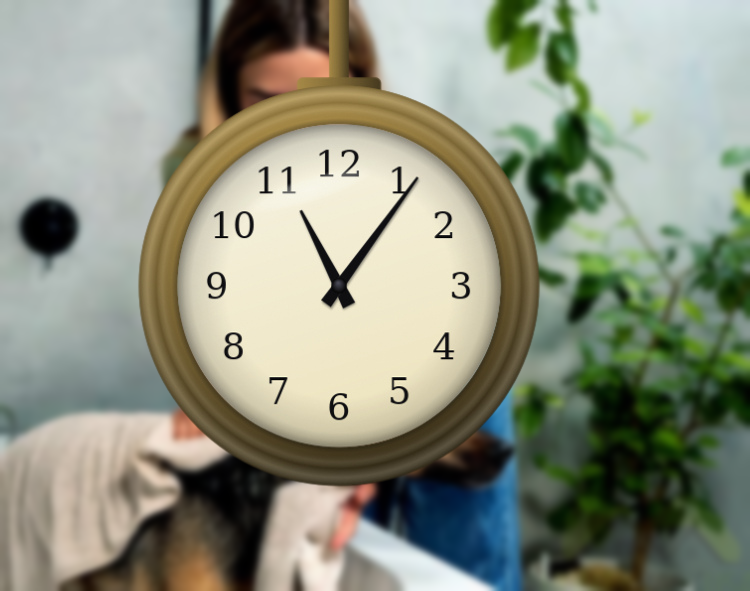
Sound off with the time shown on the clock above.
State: 11:06
